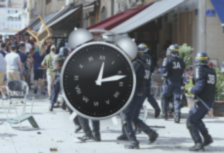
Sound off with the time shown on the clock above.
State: 12:12
